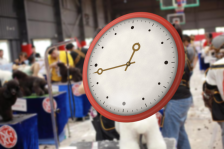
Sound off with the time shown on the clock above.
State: 12:43
